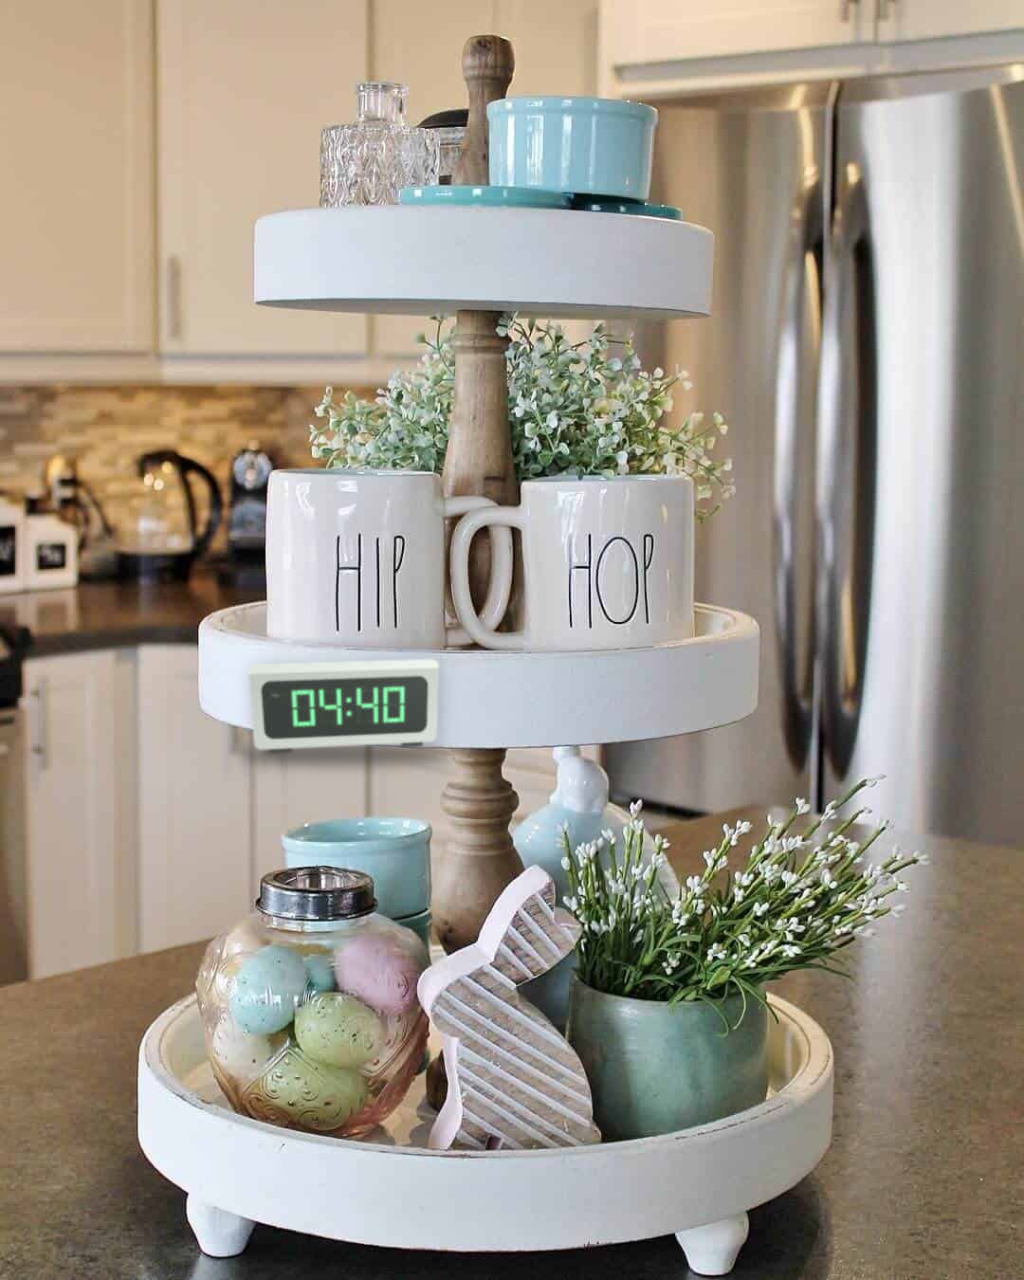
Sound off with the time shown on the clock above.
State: 4:40
